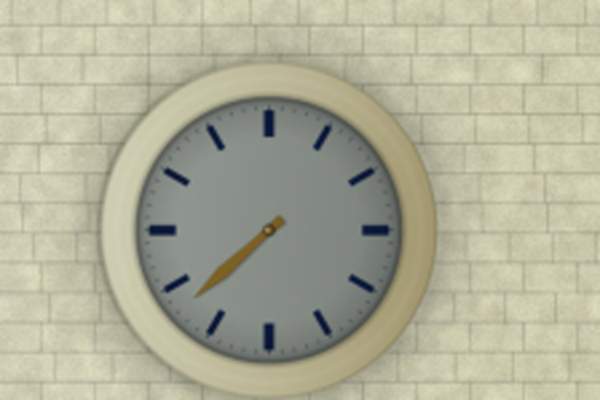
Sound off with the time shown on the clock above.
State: 7:38
